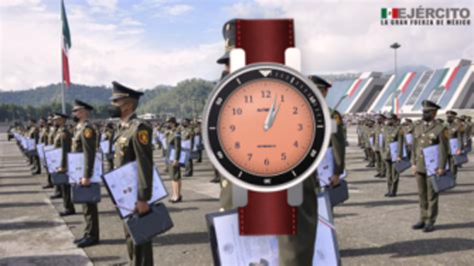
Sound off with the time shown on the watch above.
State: 1:03
